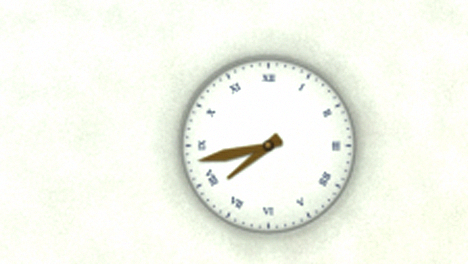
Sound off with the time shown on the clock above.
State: 7:43
